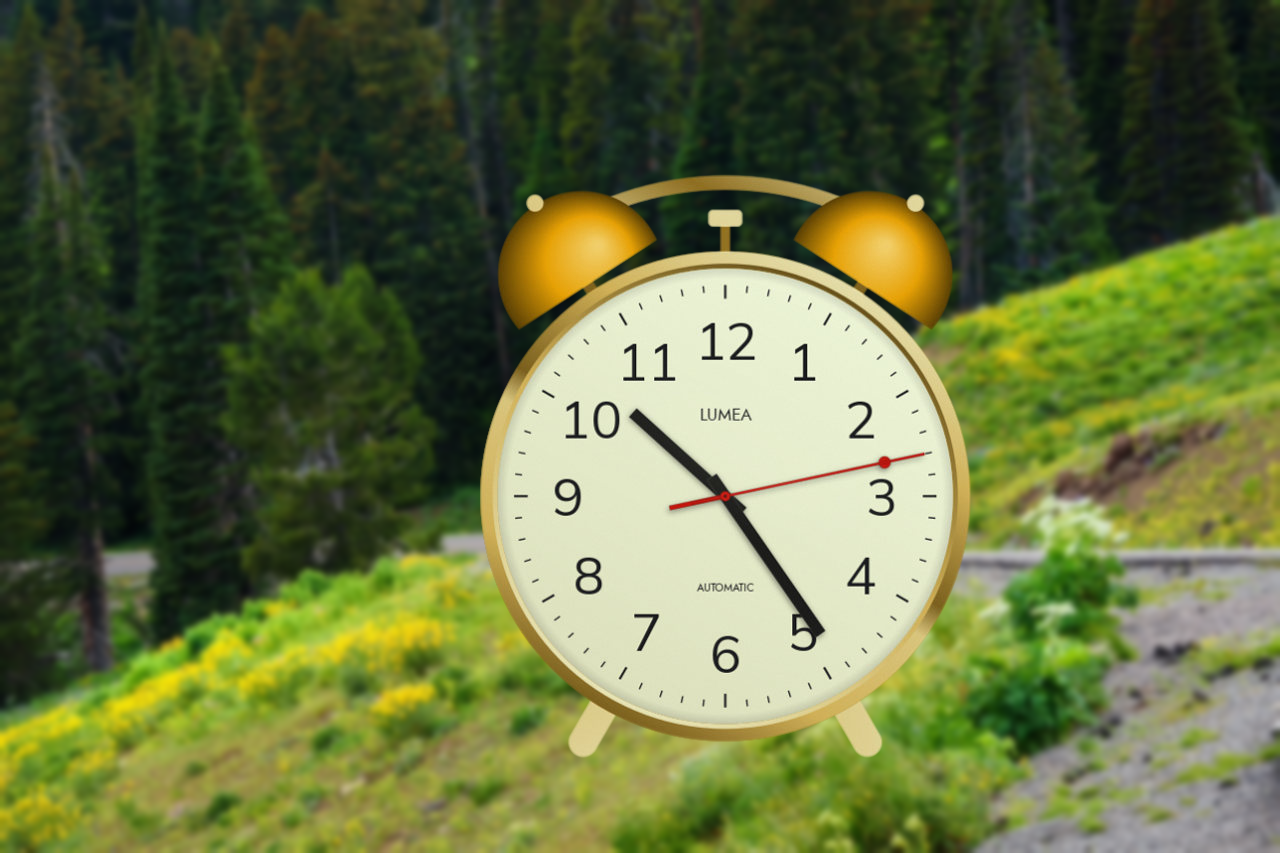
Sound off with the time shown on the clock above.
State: 10:24:13
